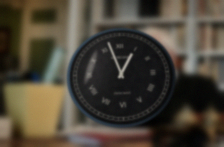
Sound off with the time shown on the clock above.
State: 12:57
